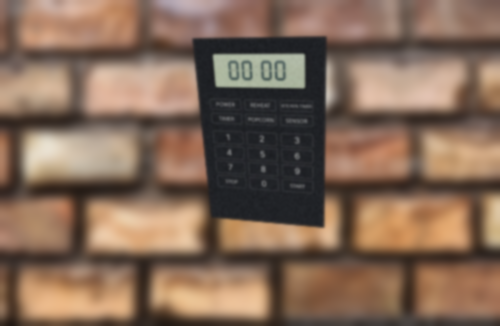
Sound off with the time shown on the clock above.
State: 0:00
